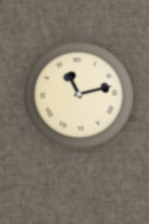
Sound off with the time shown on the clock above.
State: 11:13
